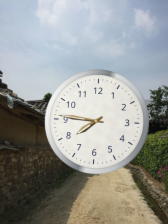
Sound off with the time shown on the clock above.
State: 7:46
